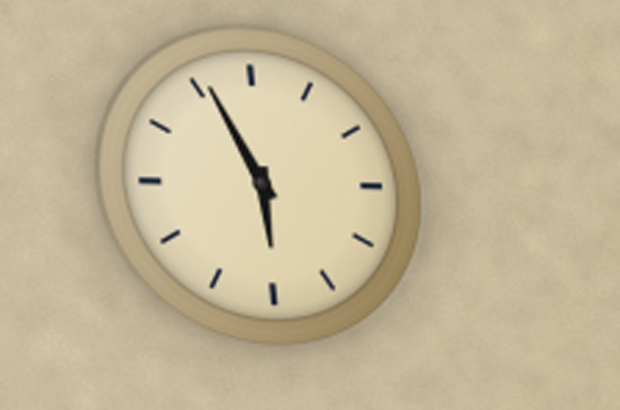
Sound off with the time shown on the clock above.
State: 5:56
